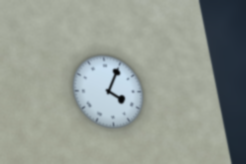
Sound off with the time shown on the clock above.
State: 4:05
